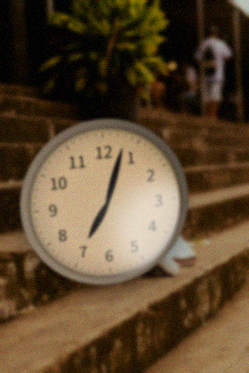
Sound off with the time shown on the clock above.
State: 7:03
